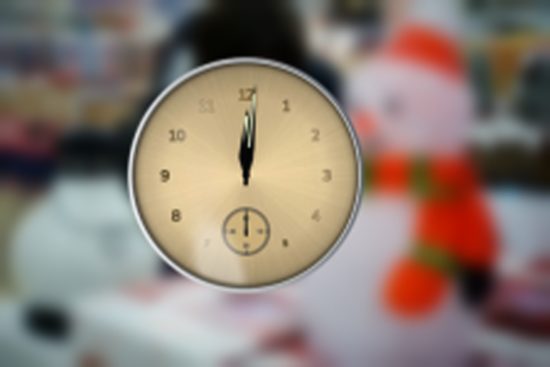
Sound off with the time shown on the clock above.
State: 12:01
